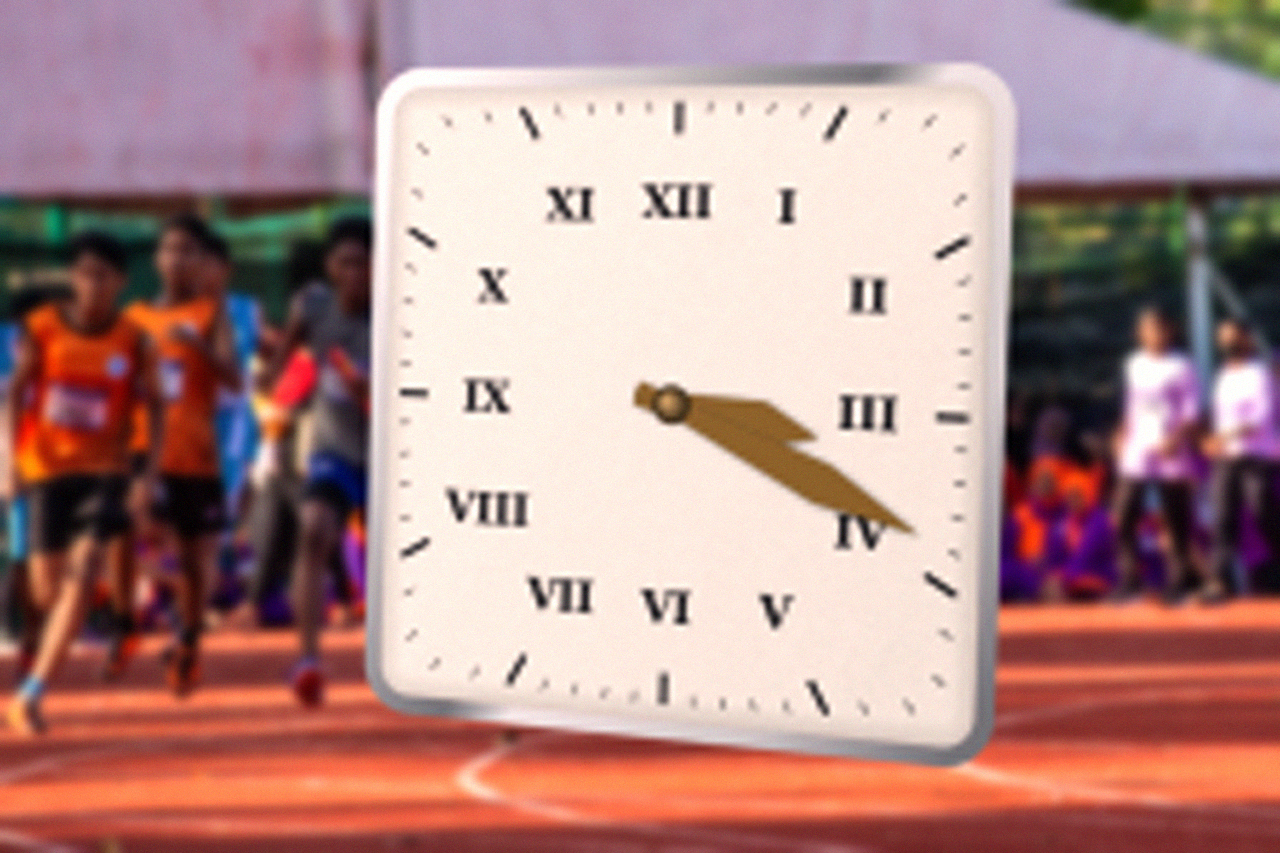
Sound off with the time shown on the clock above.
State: 3:19
